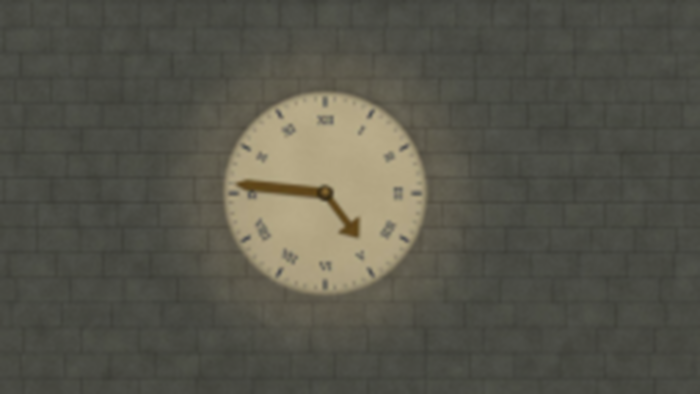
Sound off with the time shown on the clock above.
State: 4:46
